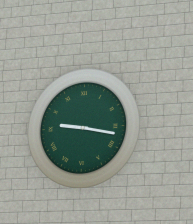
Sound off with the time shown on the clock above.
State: 9:17
